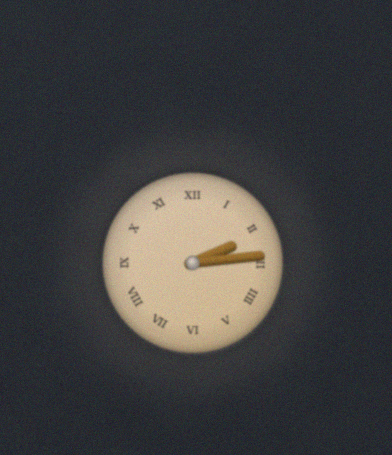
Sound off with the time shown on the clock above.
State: 2:14
